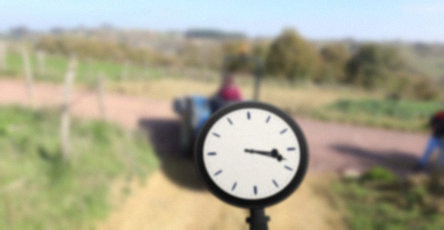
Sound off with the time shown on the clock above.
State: 3:18
